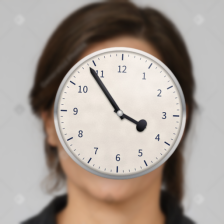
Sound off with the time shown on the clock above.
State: 3:54
